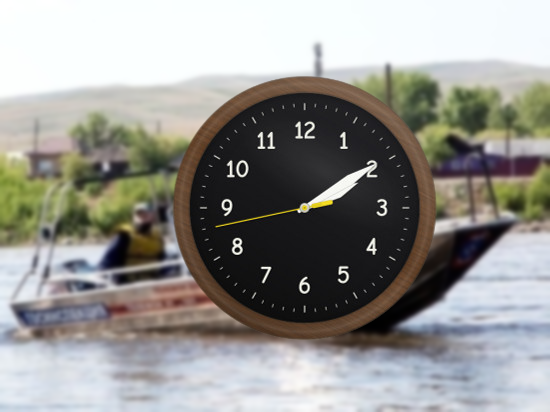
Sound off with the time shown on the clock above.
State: 2:09:43
